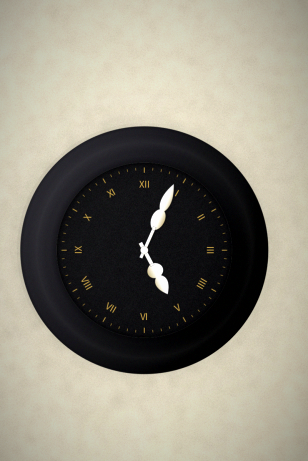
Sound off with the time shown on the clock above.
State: 5:04
